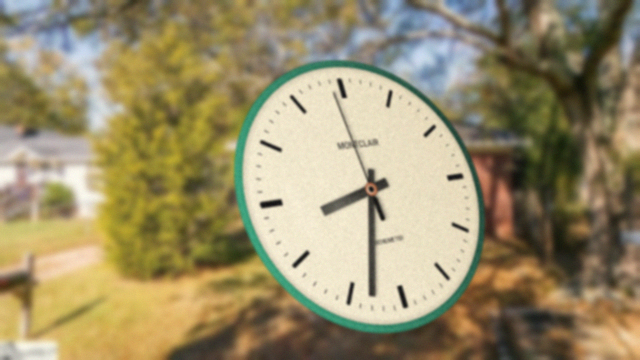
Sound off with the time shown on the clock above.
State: 8:32:59
